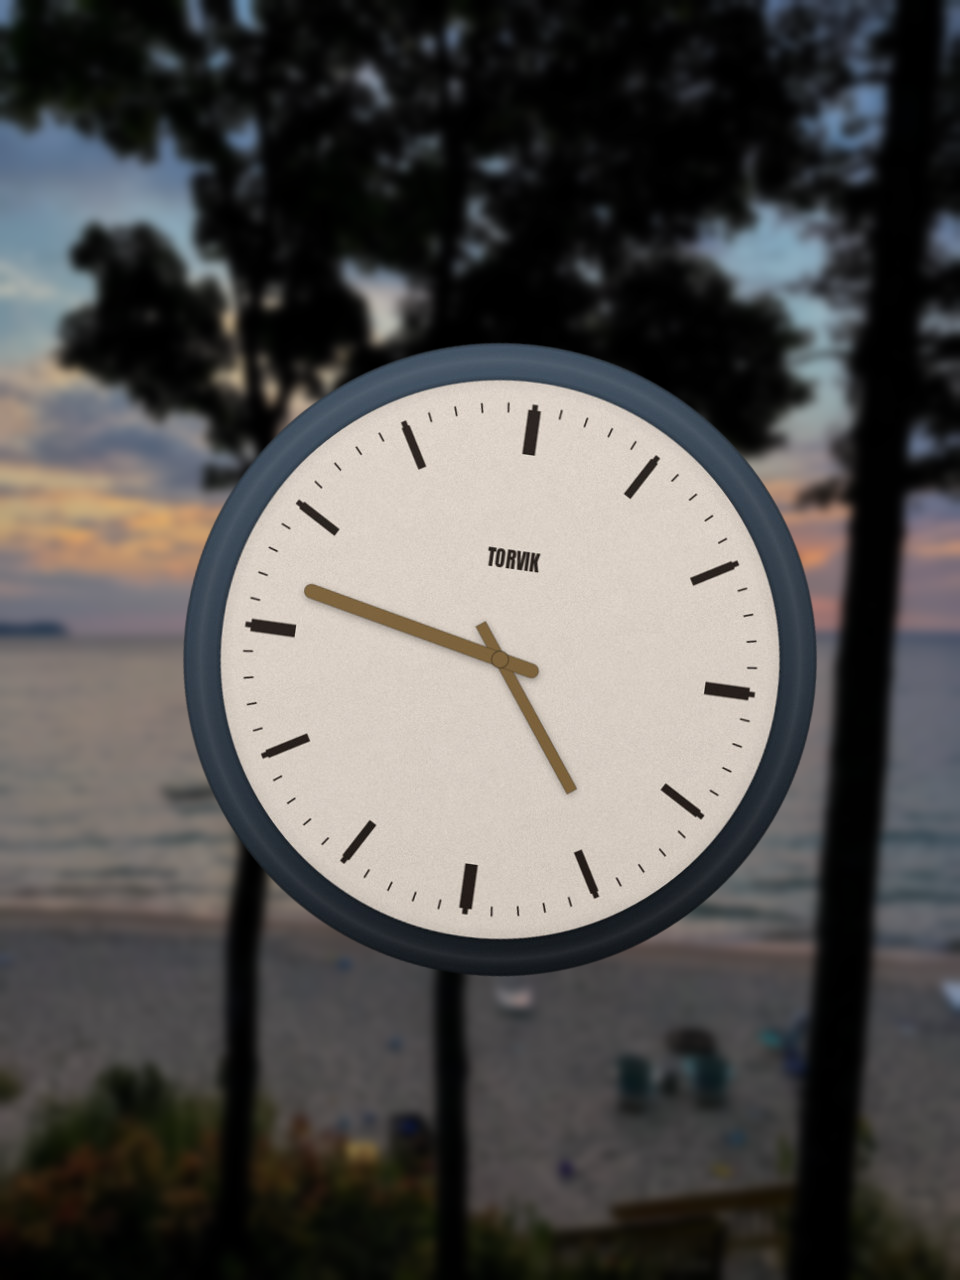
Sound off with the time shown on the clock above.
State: 4:47
